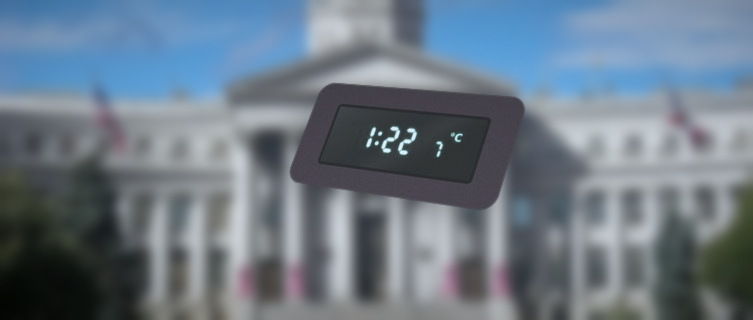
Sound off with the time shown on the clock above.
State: 1:22
